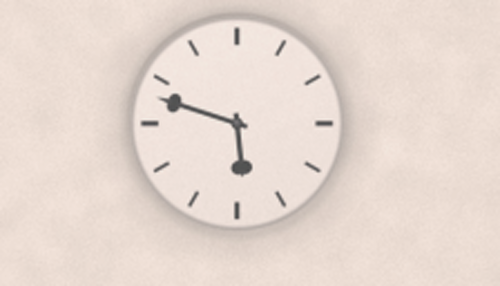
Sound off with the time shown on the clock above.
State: 5:48
